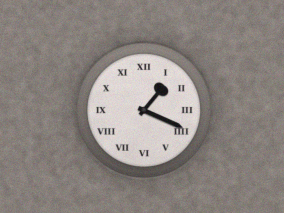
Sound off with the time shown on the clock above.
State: 1:19
